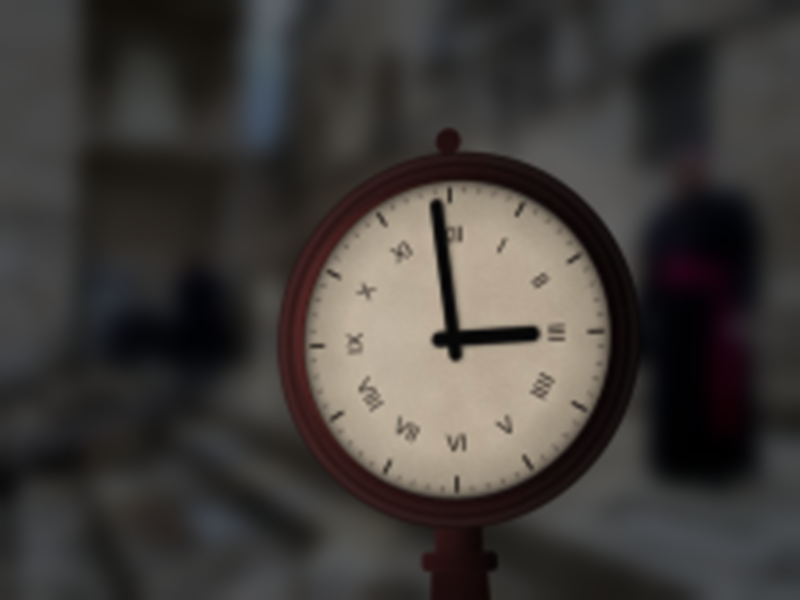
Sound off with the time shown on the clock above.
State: 2:59
